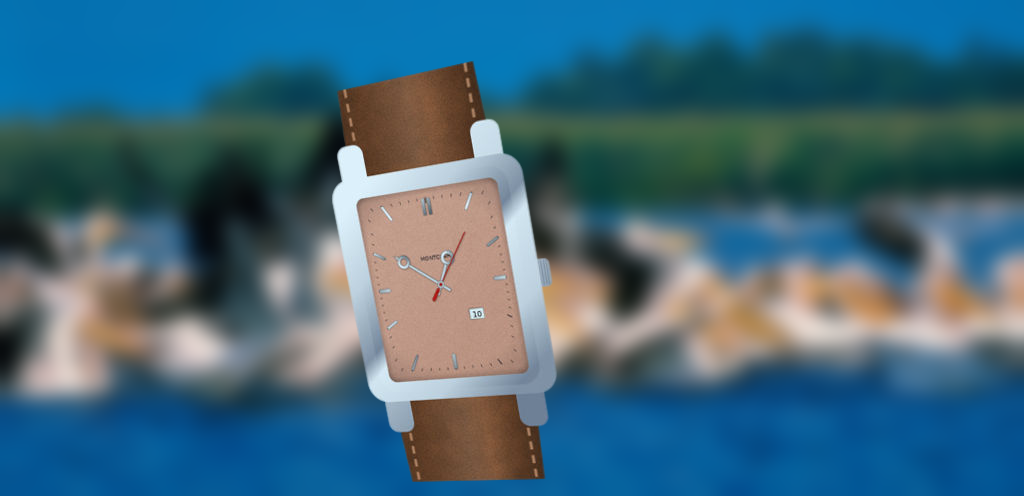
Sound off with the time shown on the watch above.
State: 12:51:06
